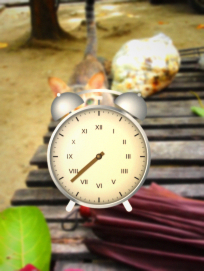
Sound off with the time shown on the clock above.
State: 7:38
